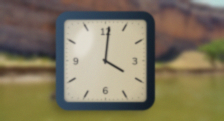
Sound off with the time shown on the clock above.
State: 4:01
